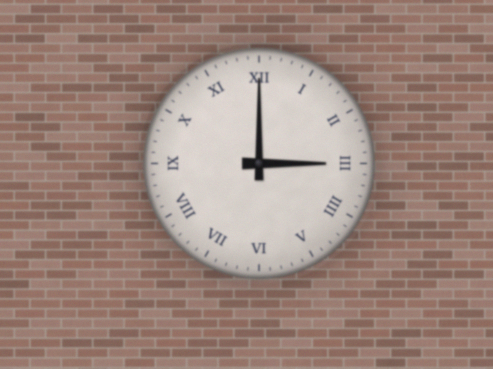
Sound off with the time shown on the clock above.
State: 3:00
